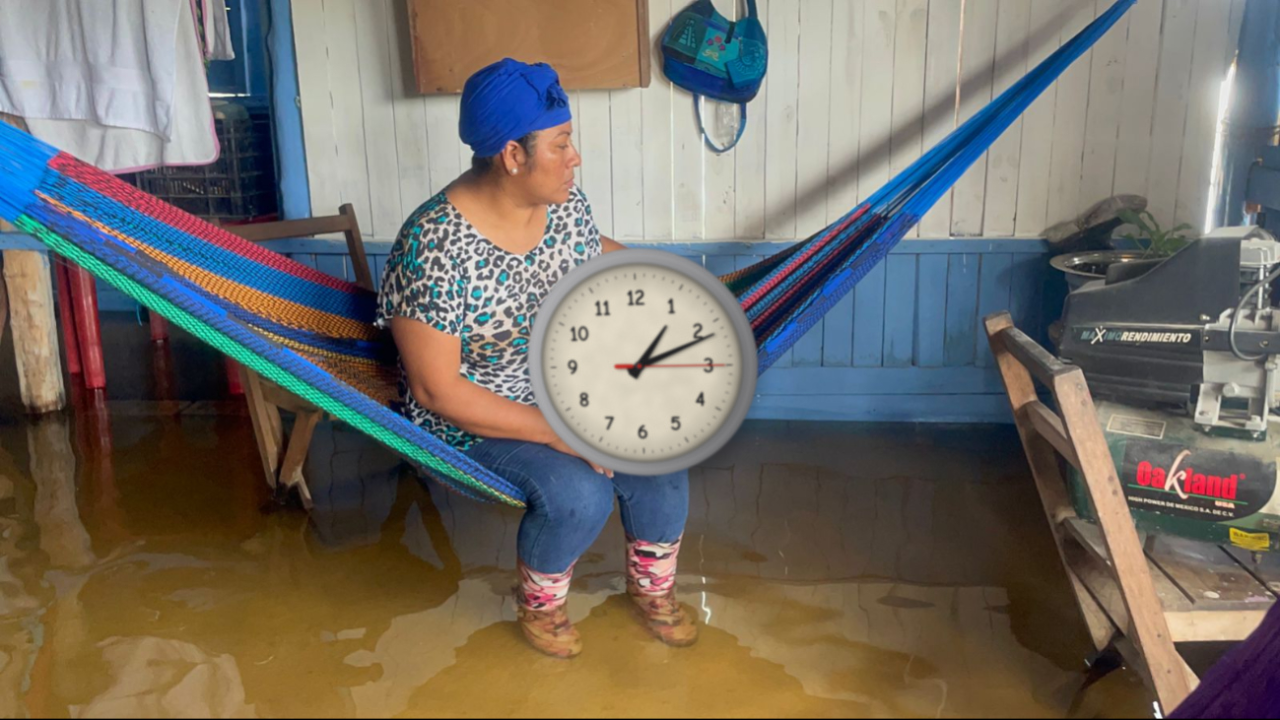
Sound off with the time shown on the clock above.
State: 1:11:15
